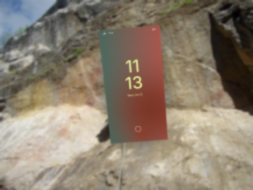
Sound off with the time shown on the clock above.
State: 11:13
